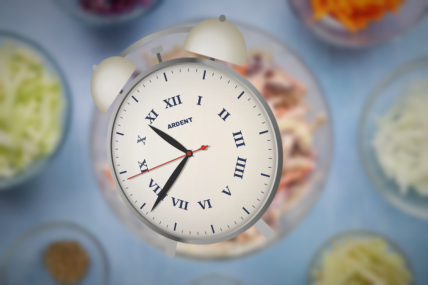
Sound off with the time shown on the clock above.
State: 10:38:44
